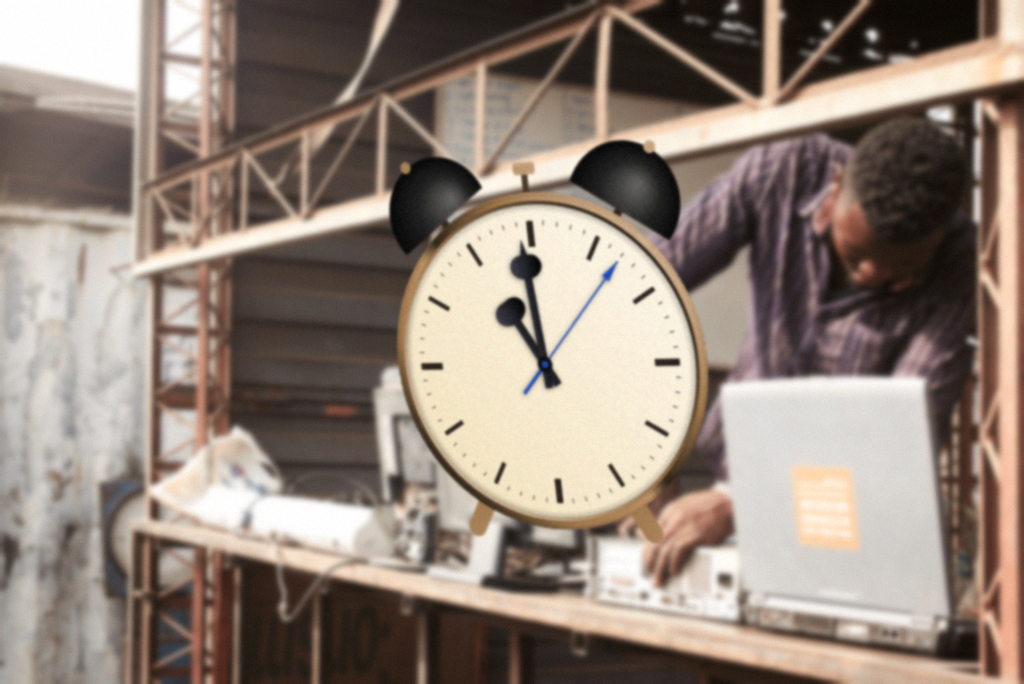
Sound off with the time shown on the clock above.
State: 10:59:07
